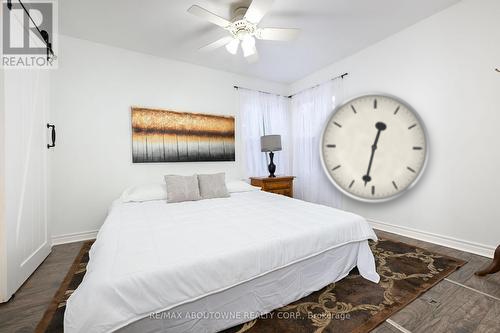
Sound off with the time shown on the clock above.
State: 12:32
